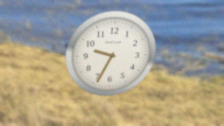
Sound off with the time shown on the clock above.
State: 9:34
